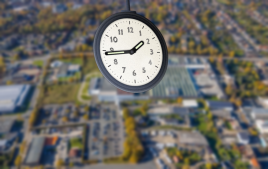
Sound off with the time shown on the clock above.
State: 1:44
